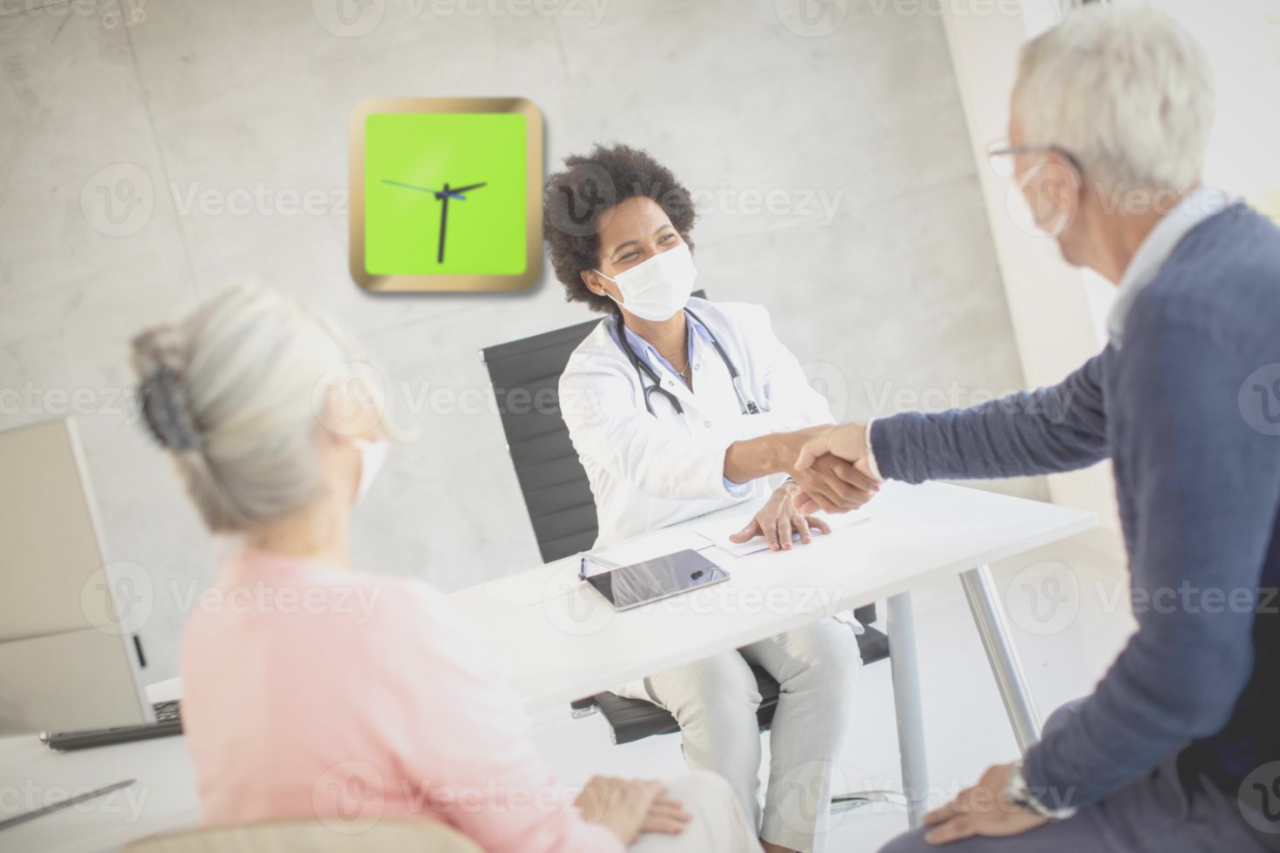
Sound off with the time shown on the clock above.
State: 2:30:47
